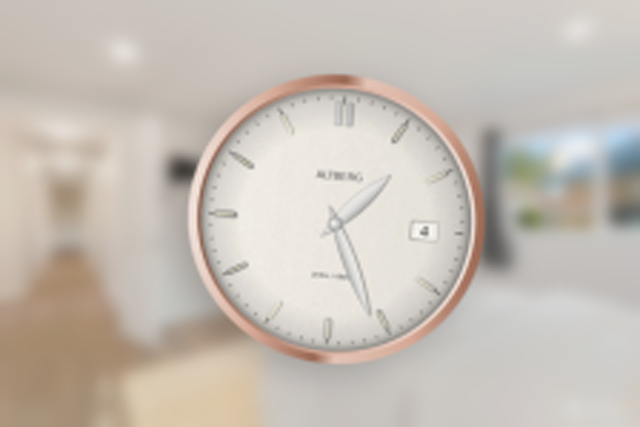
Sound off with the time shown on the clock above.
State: 1:26
